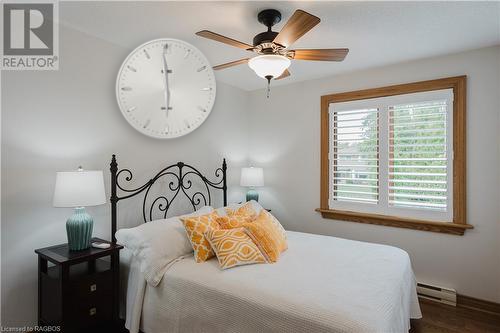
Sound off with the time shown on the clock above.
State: 5:59
